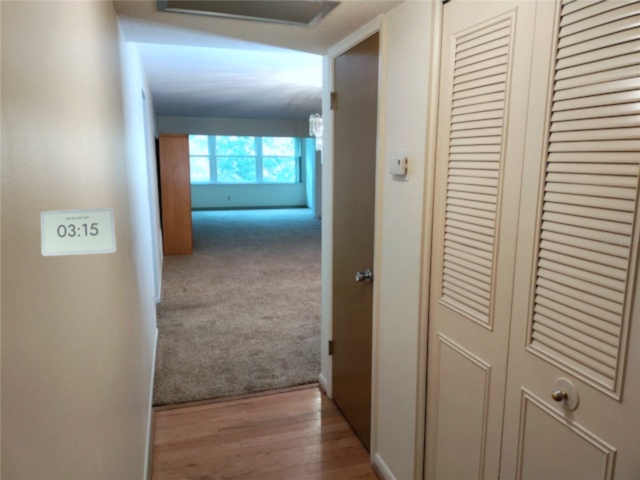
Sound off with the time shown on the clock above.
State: 3:15
